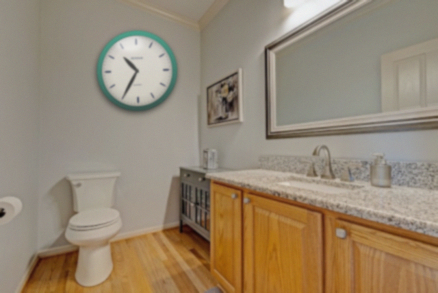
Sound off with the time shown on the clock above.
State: 10:35
